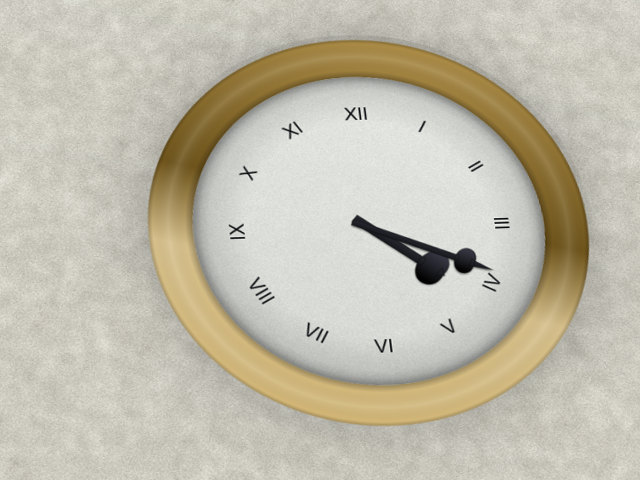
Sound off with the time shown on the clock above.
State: 4:19
